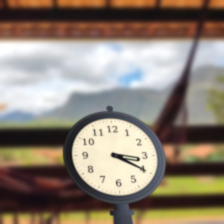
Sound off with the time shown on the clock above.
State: 3:20
